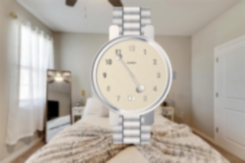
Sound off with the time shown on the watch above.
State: 4:54
